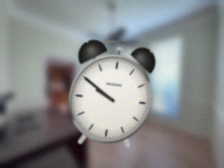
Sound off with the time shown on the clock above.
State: 9:50
